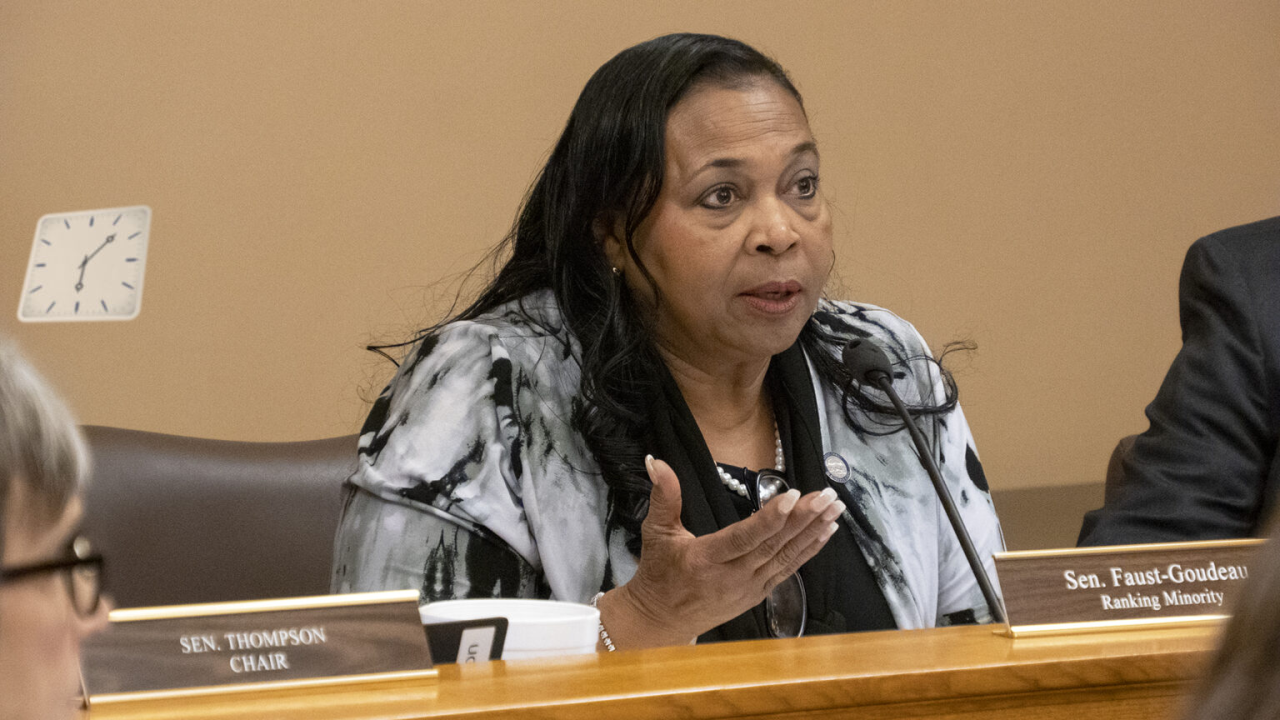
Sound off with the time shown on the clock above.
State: 6:07
